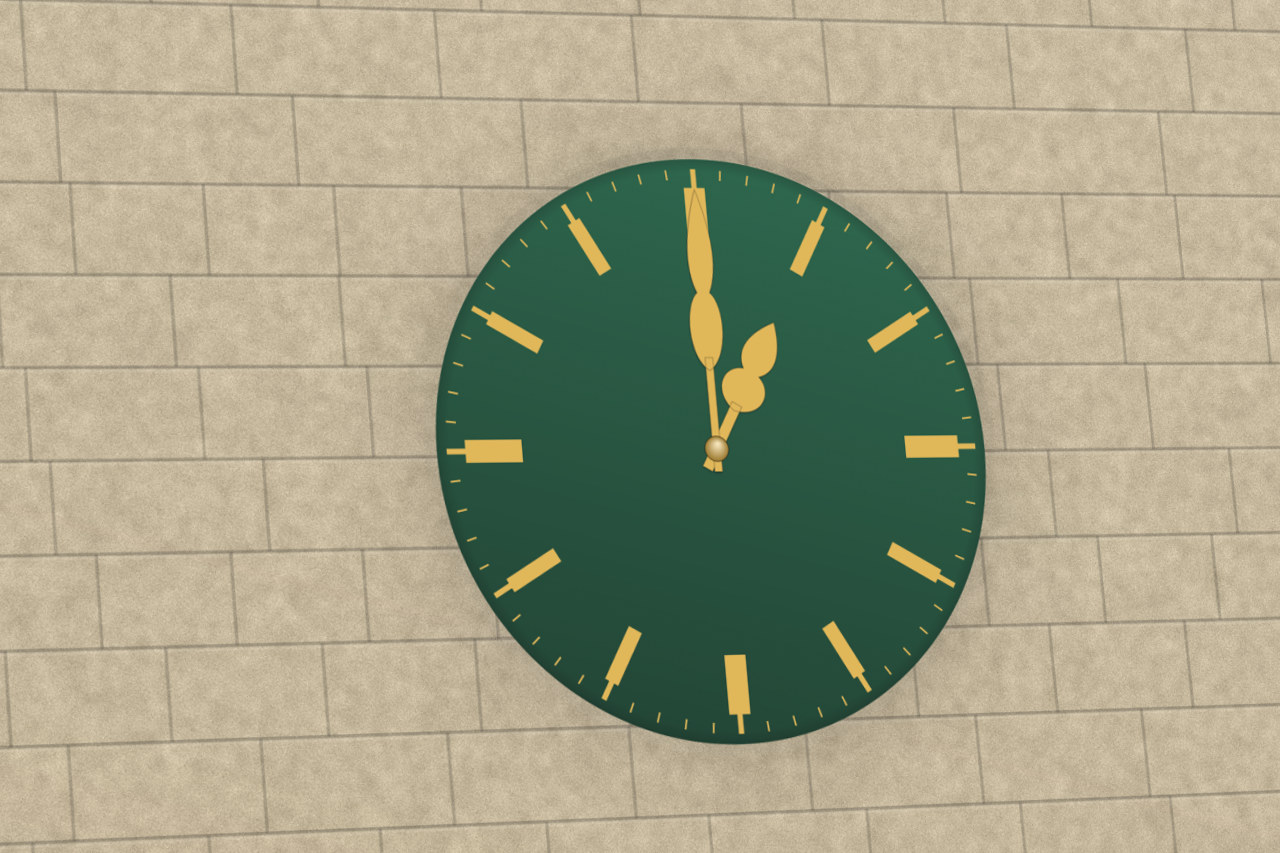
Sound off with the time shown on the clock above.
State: 1:00
